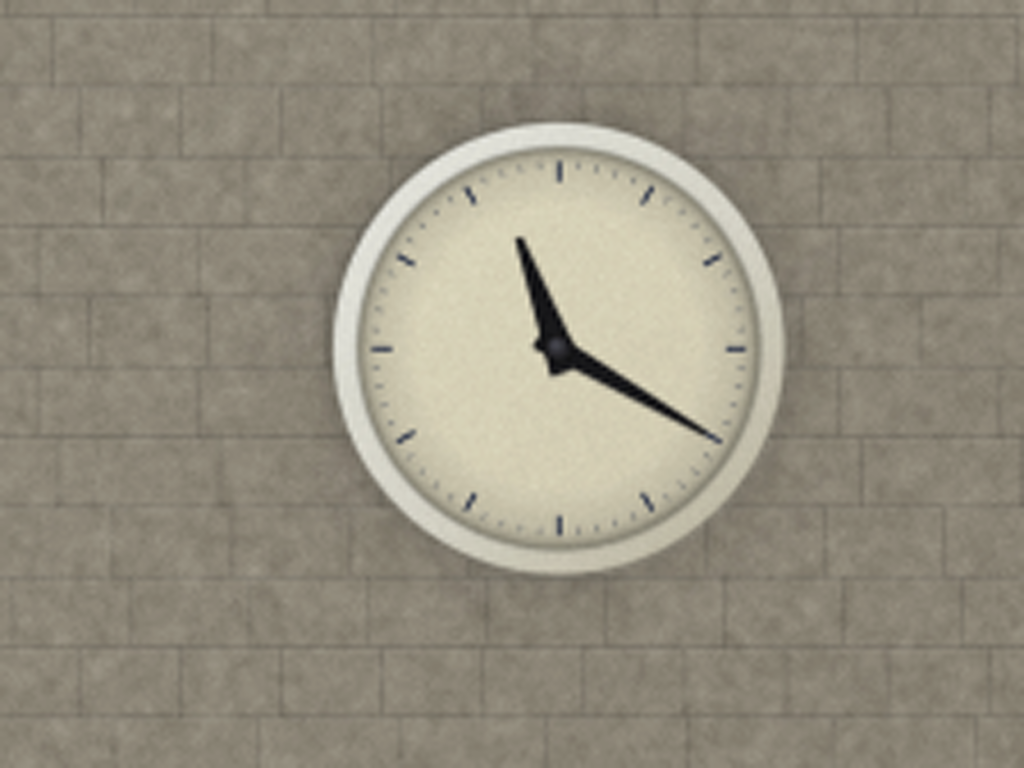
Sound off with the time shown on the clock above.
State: 11:20
